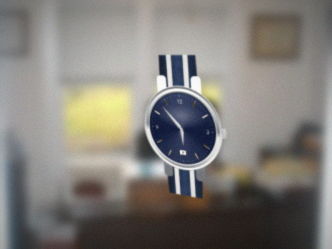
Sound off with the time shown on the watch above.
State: 5:53
